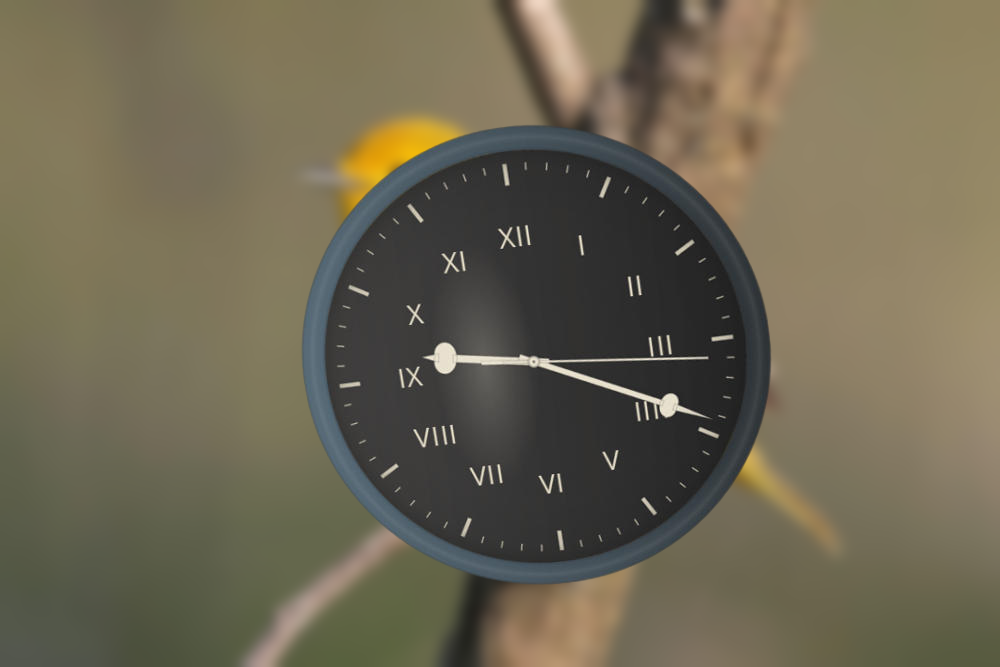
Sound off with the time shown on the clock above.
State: 9:19:16
